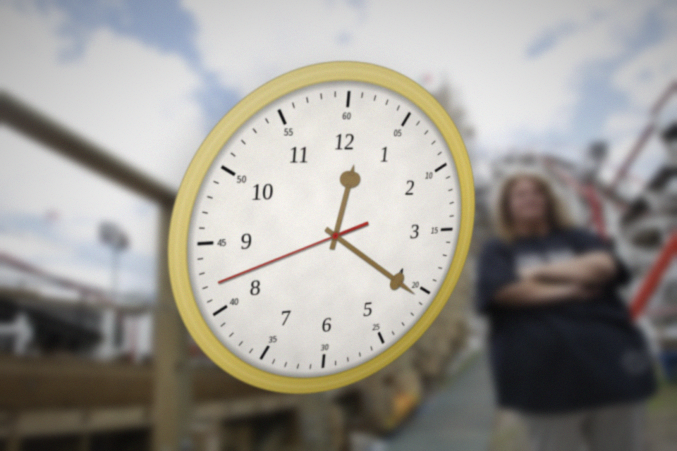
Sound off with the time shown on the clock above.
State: 12:20:42
